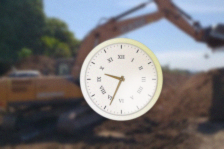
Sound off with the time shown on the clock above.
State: 9:34
